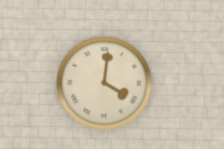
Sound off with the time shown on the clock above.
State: 4:01
